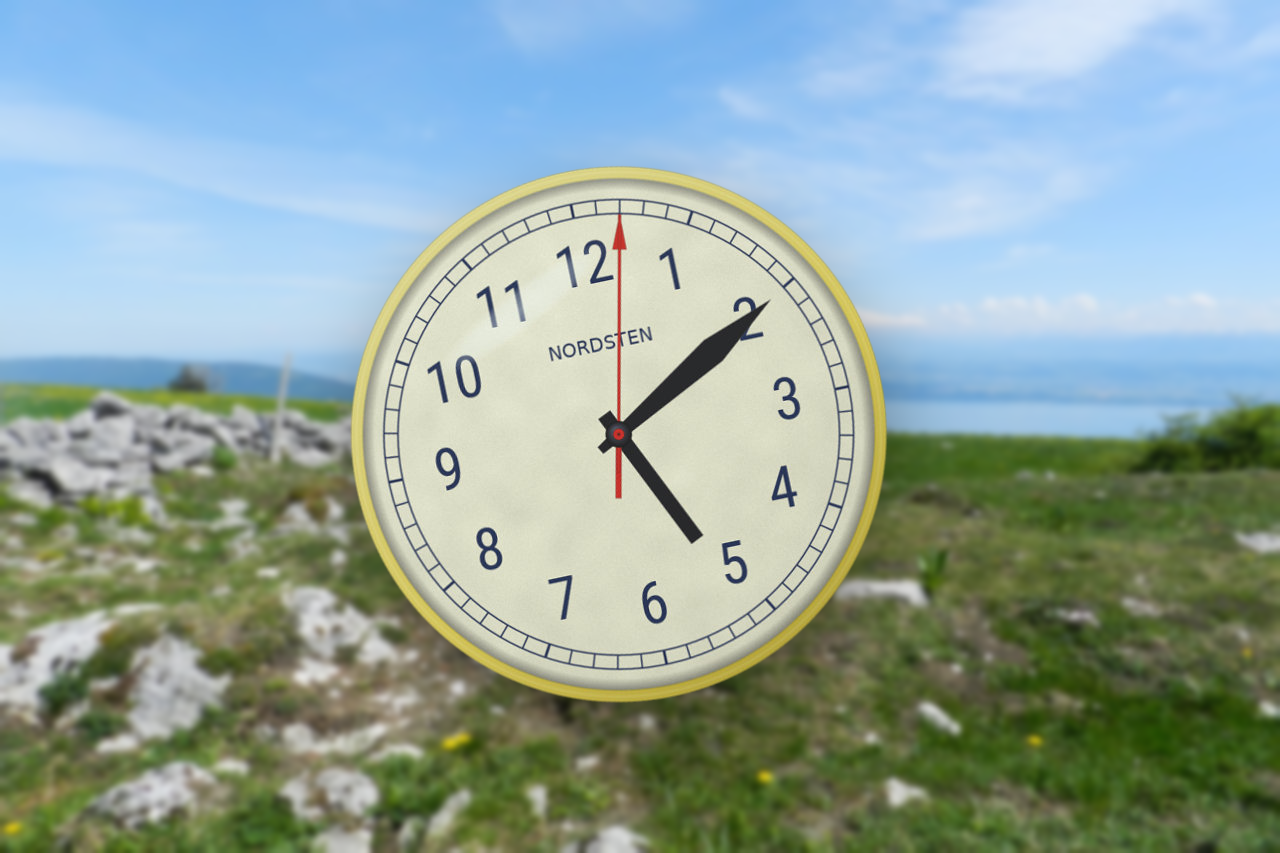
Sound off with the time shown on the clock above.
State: 5:10:02
